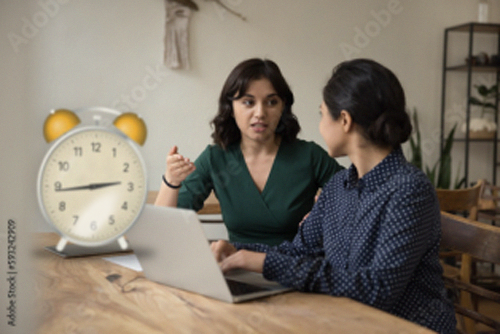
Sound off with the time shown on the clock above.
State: 2:44
